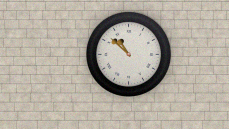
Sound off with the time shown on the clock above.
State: 10:52
